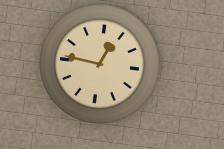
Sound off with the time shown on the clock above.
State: 12:46
